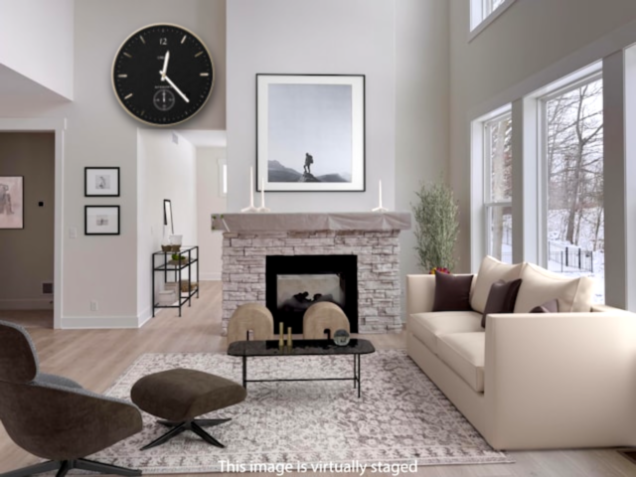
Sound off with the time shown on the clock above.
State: 12:23
